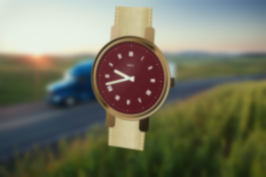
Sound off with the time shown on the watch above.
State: 9:42
